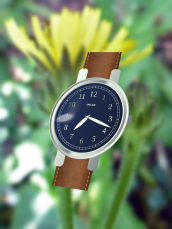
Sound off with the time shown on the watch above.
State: 7:18
